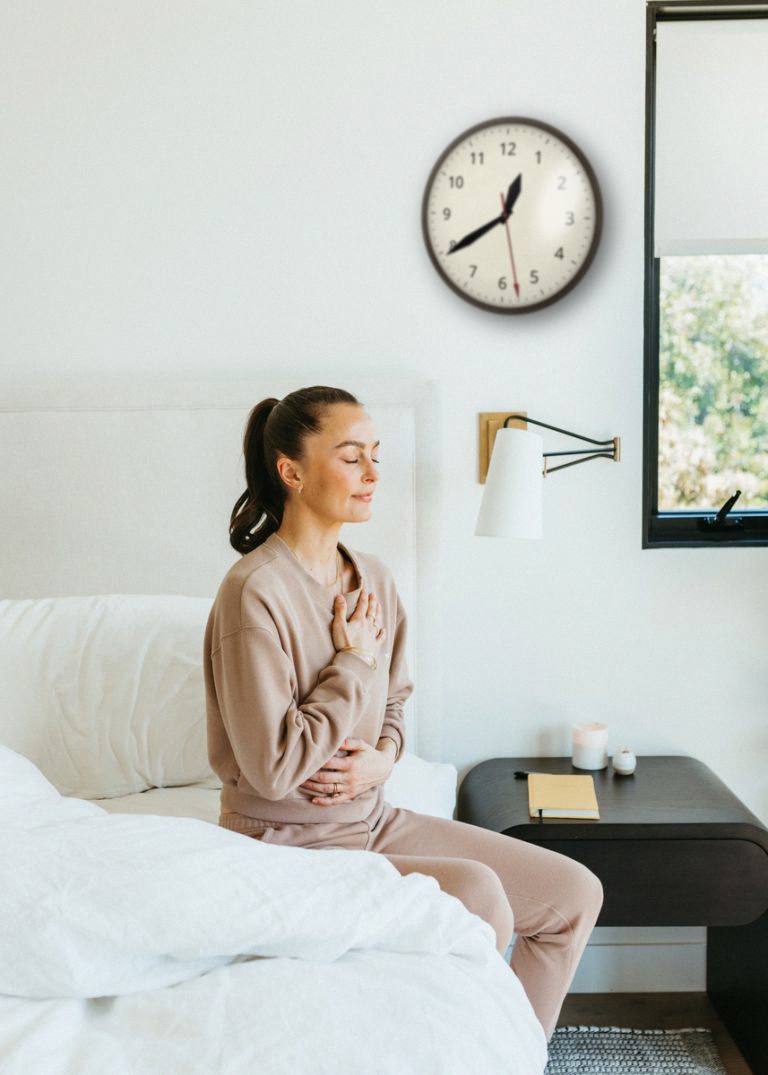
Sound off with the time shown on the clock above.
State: 12:39:28
